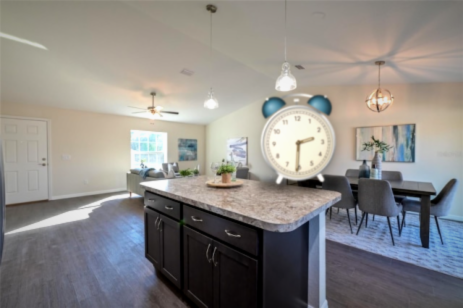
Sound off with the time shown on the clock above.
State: 2:31
